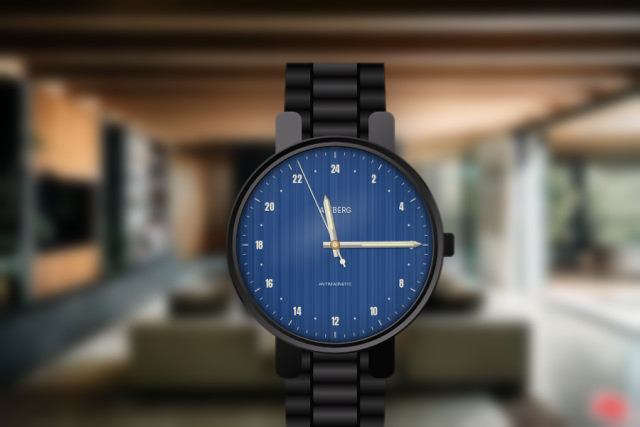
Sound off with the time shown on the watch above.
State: 23:14:56
